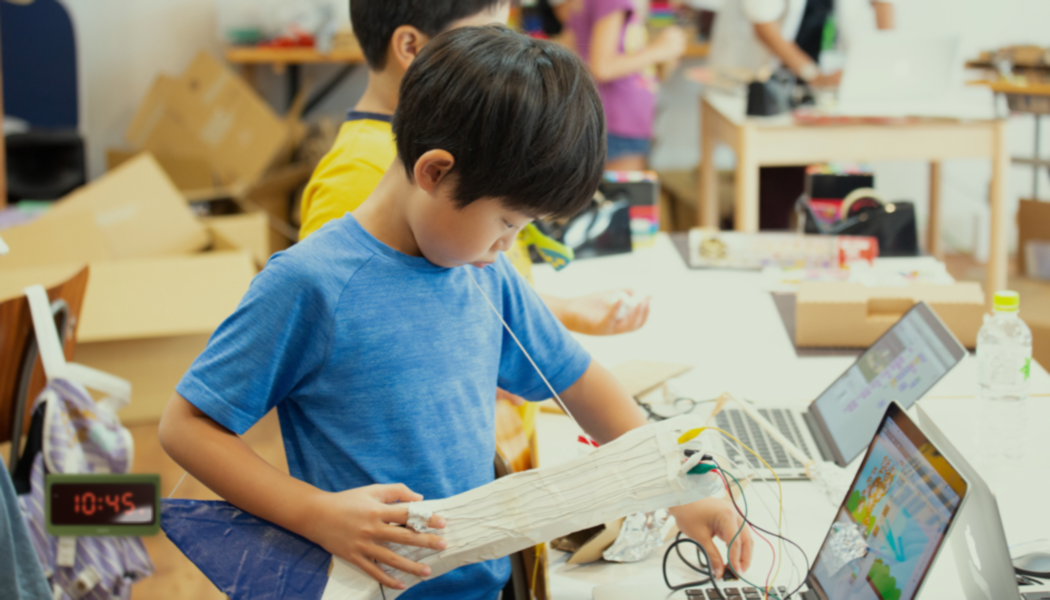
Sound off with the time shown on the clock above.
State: 10:45
